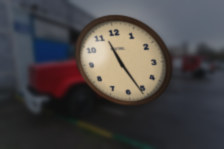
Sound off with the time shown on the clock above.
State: 11:26
